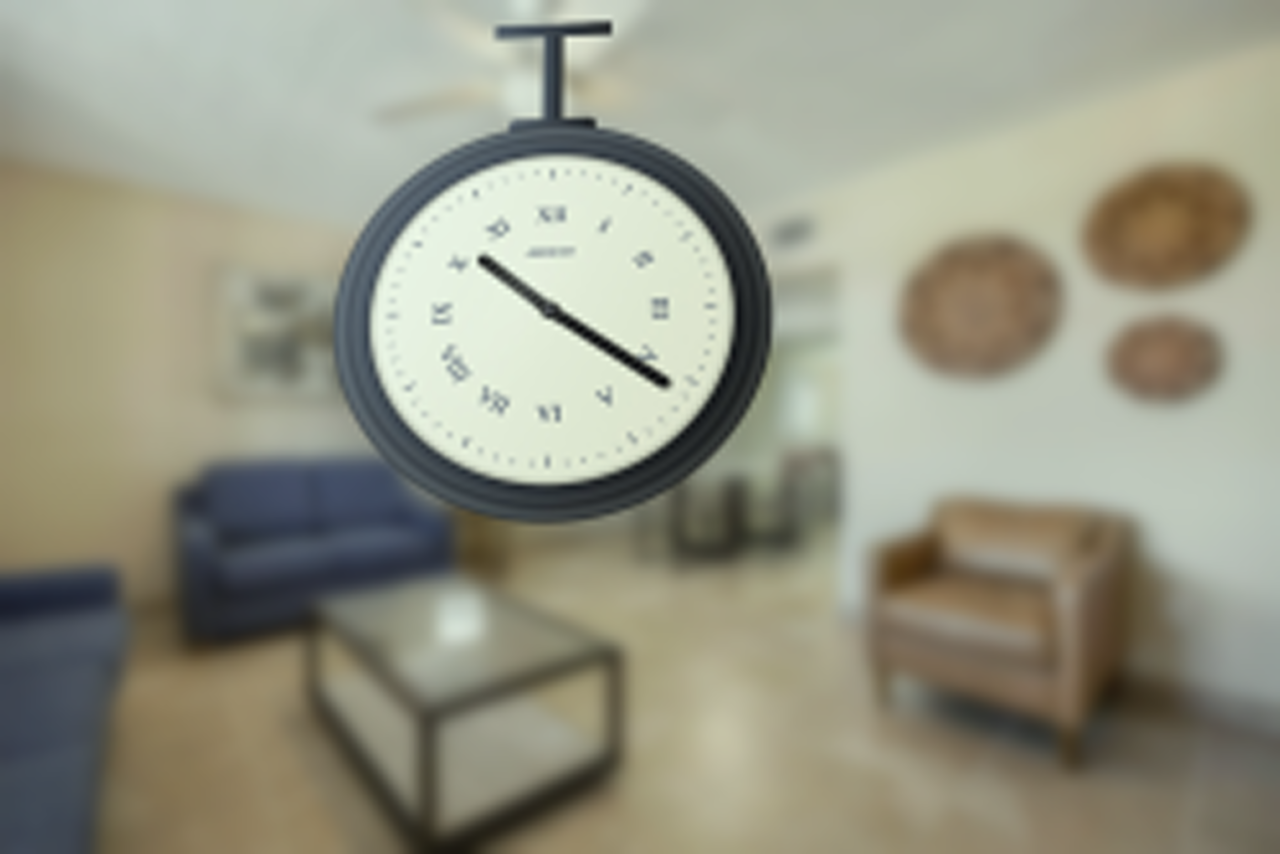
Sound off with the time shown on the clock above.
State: 10:21
